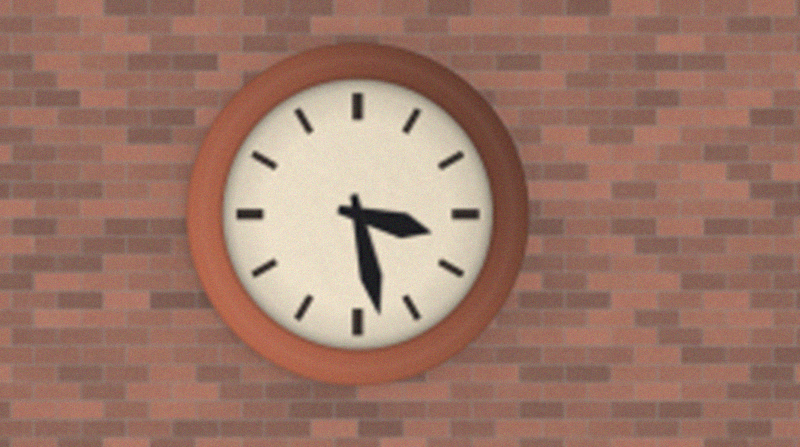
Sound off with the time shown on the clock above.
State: 3:28
